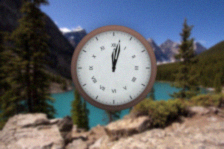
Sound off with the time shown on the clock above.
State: 12:02
